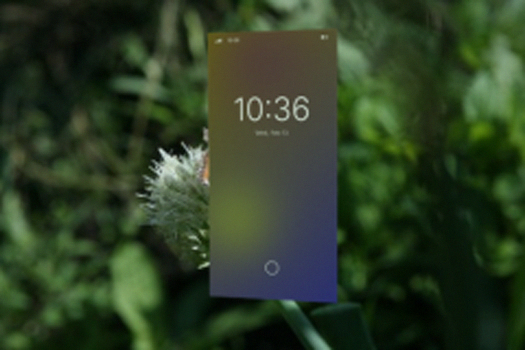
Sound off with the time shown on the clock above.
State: 10:36
